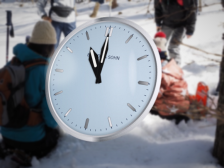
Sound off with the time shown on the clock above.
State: 11:00
